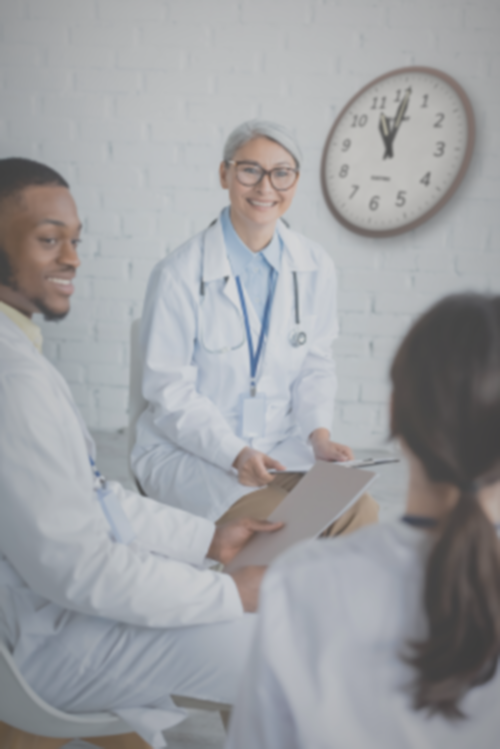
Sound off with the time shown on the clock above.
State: 11:01
